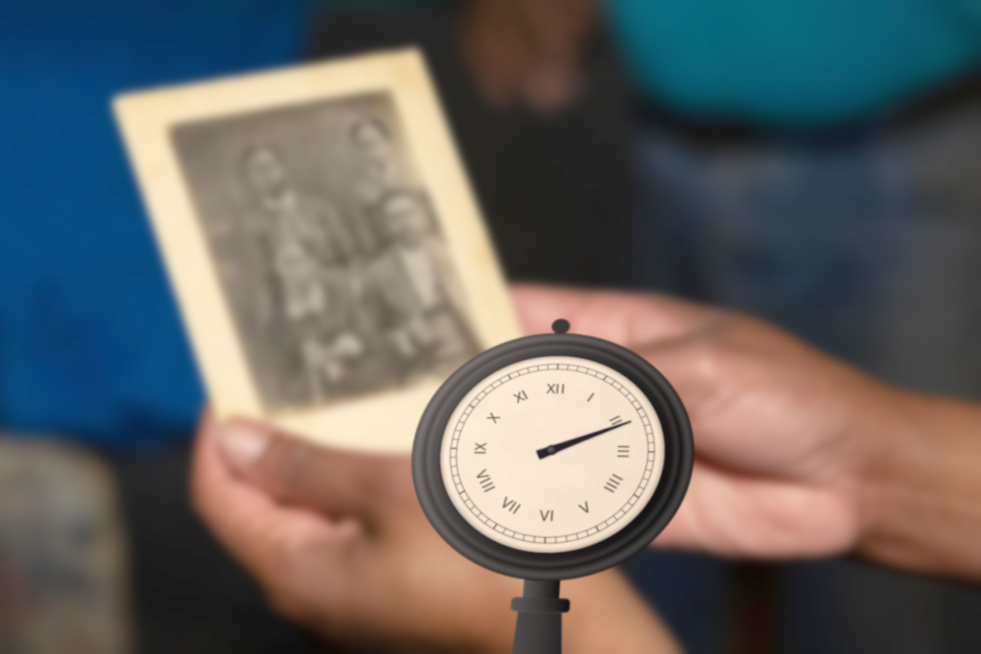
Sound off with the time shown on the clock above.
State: 2:11
